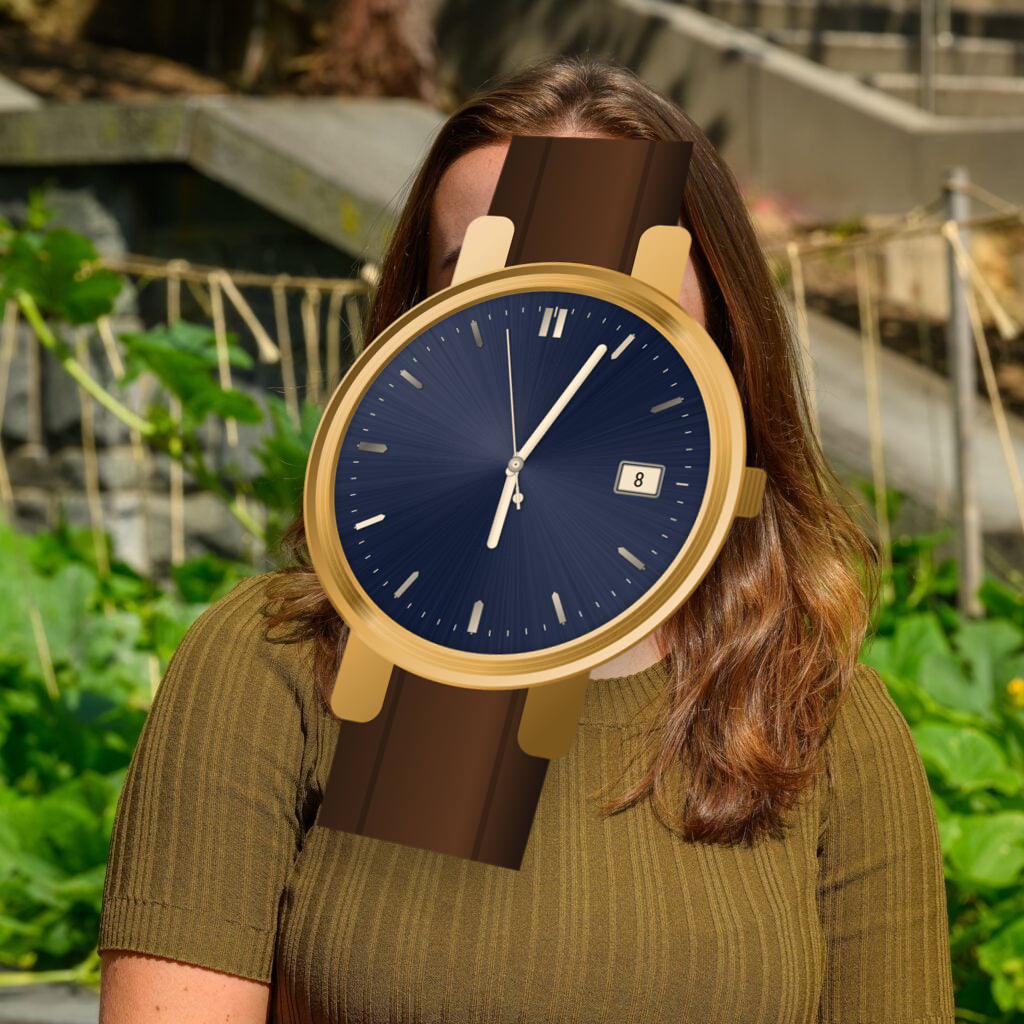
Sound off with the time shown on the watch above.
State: 6:03:57
